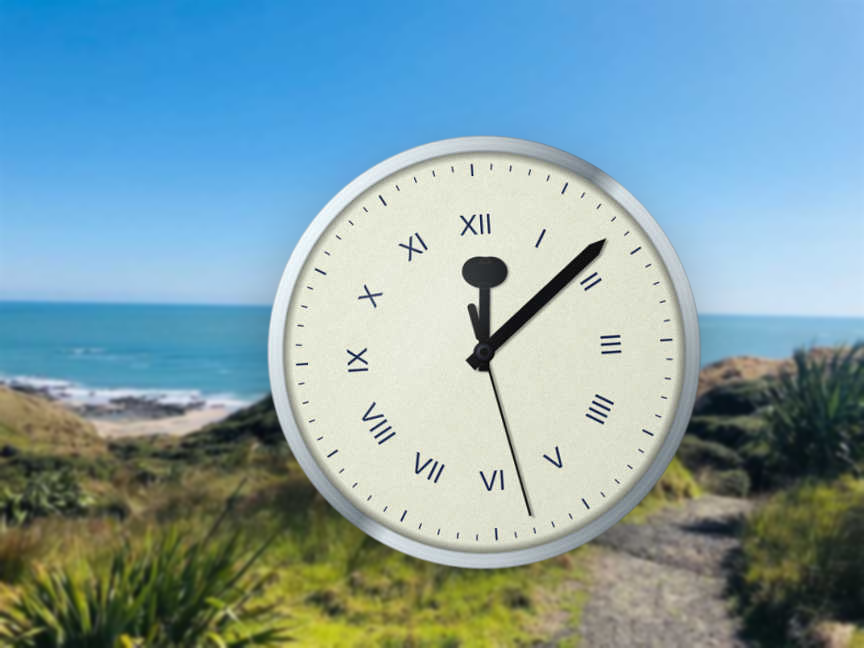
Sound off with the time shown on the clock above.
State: 12:08:28
